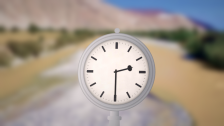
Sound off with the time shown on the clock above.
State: 2:30
